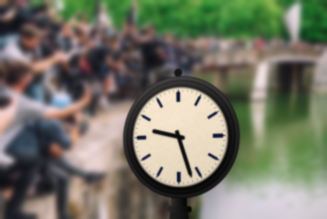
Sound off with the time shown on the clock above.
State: 9:27
